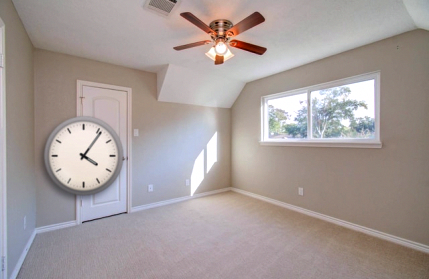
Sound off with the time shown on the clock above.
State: 4:06
